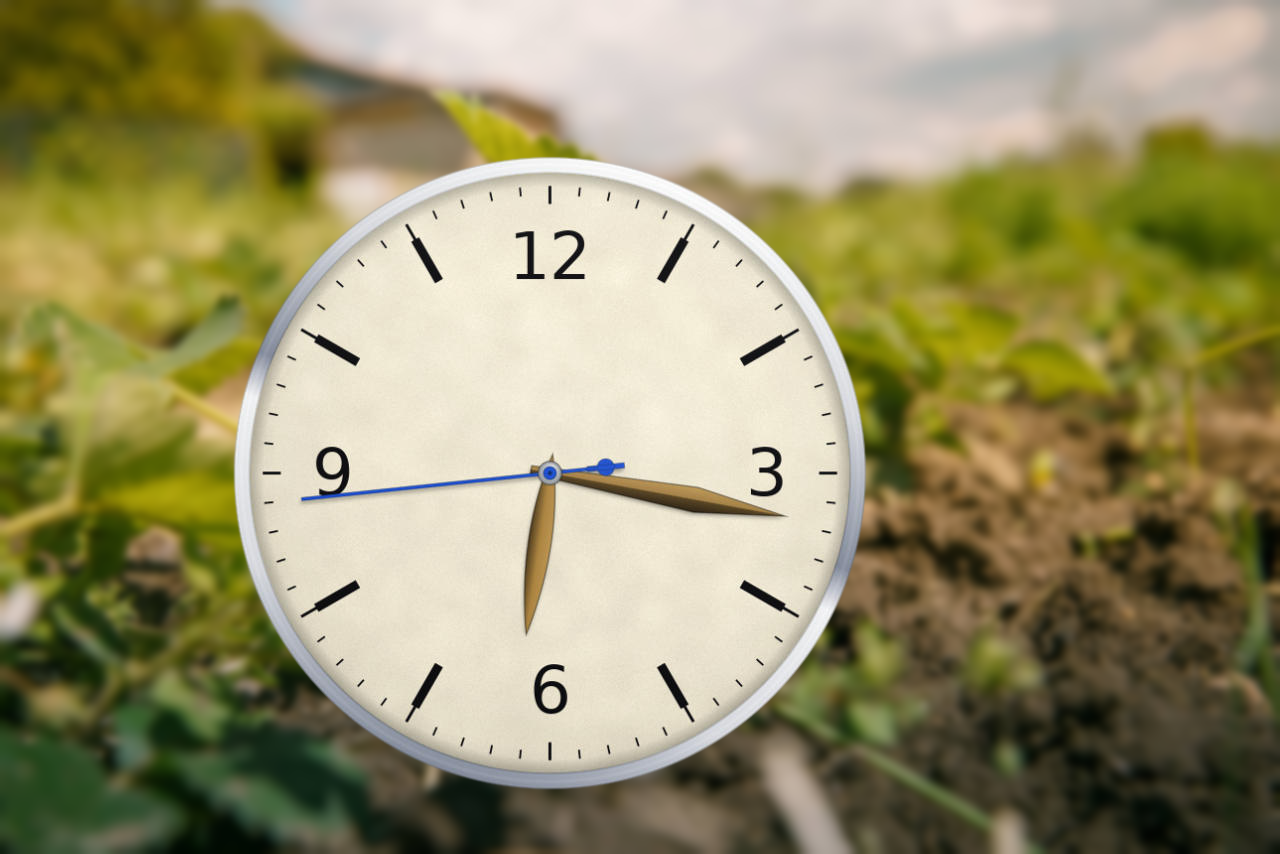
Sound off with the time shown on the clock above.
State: 6:16:44
